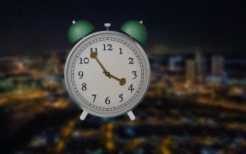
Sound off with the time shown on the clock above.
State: 3:54
